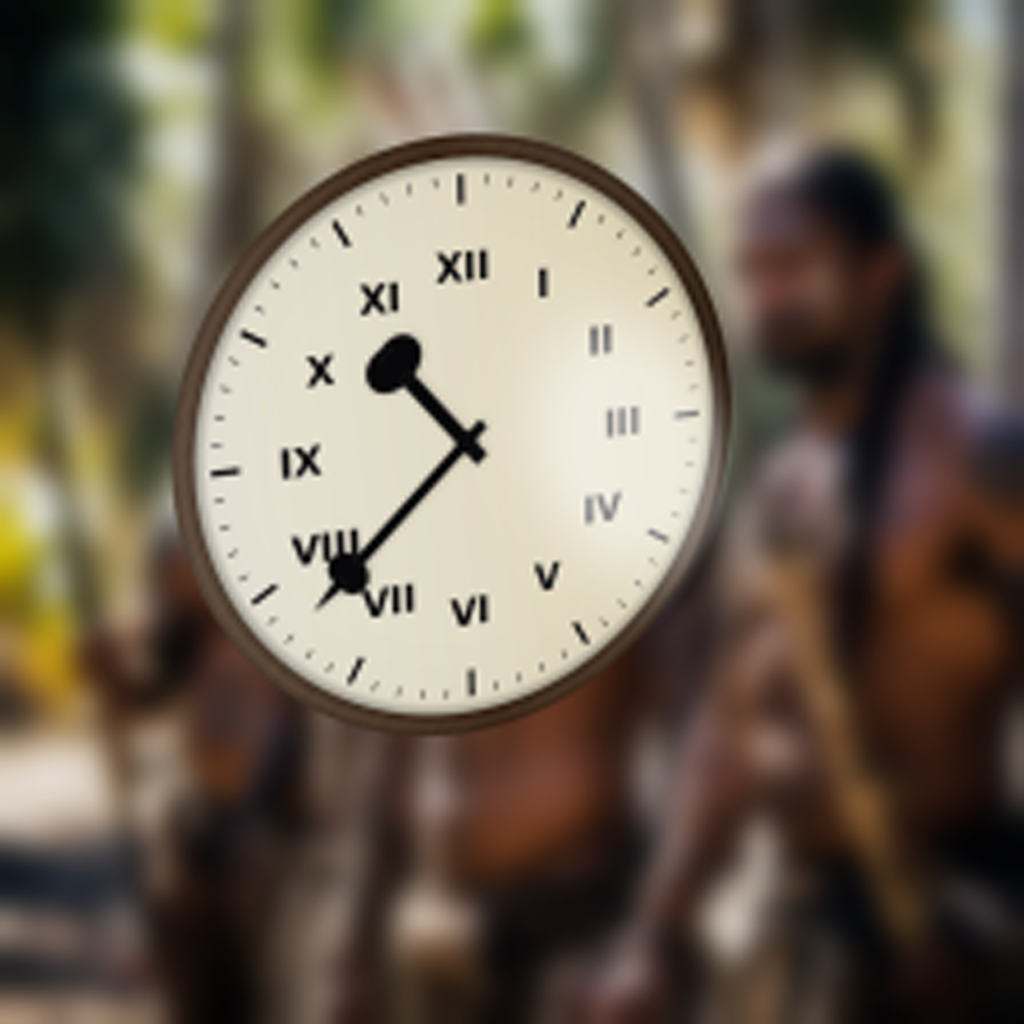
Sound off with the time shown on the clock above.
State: 10:38
